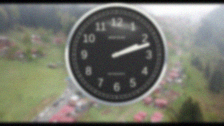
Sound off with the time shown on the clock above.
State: 2:12
